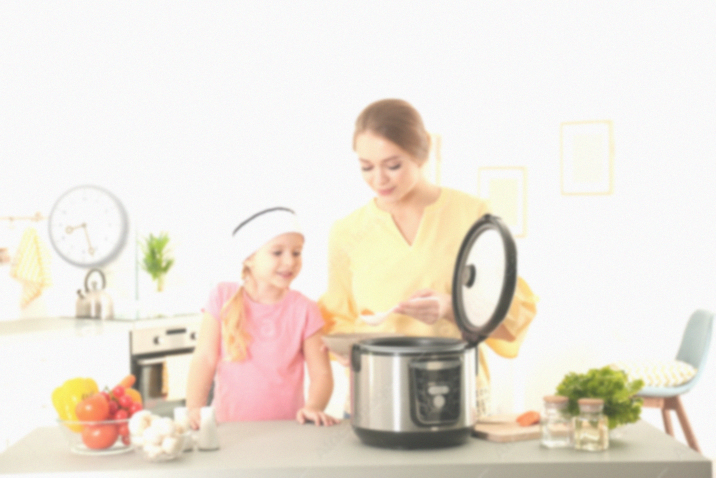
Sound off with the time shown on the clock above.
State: 8:27
